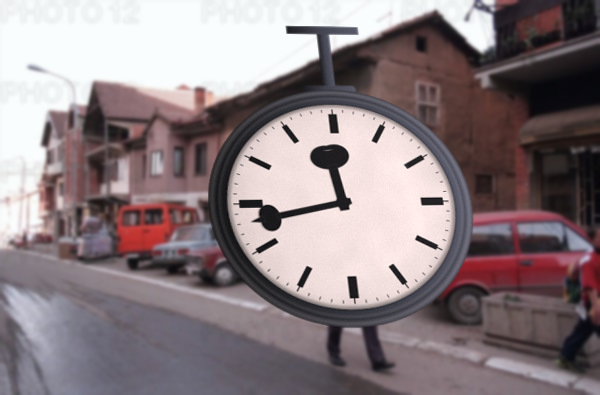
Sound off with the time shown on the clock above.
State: 11:43
